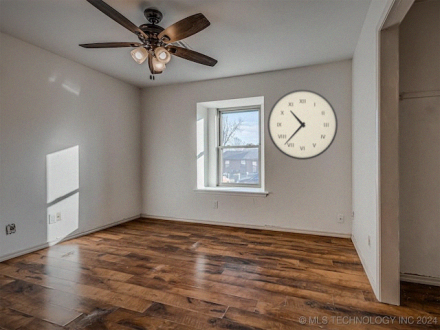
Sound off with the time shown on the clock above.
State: 10:37
